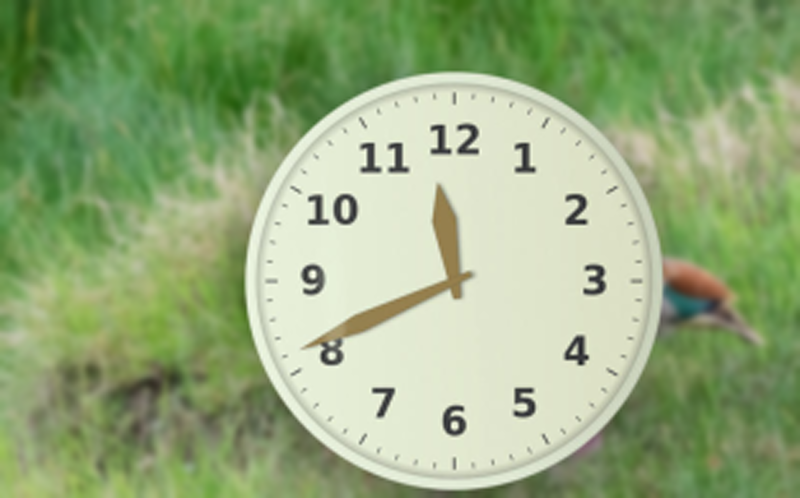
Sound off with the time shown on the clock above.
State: 11:41
